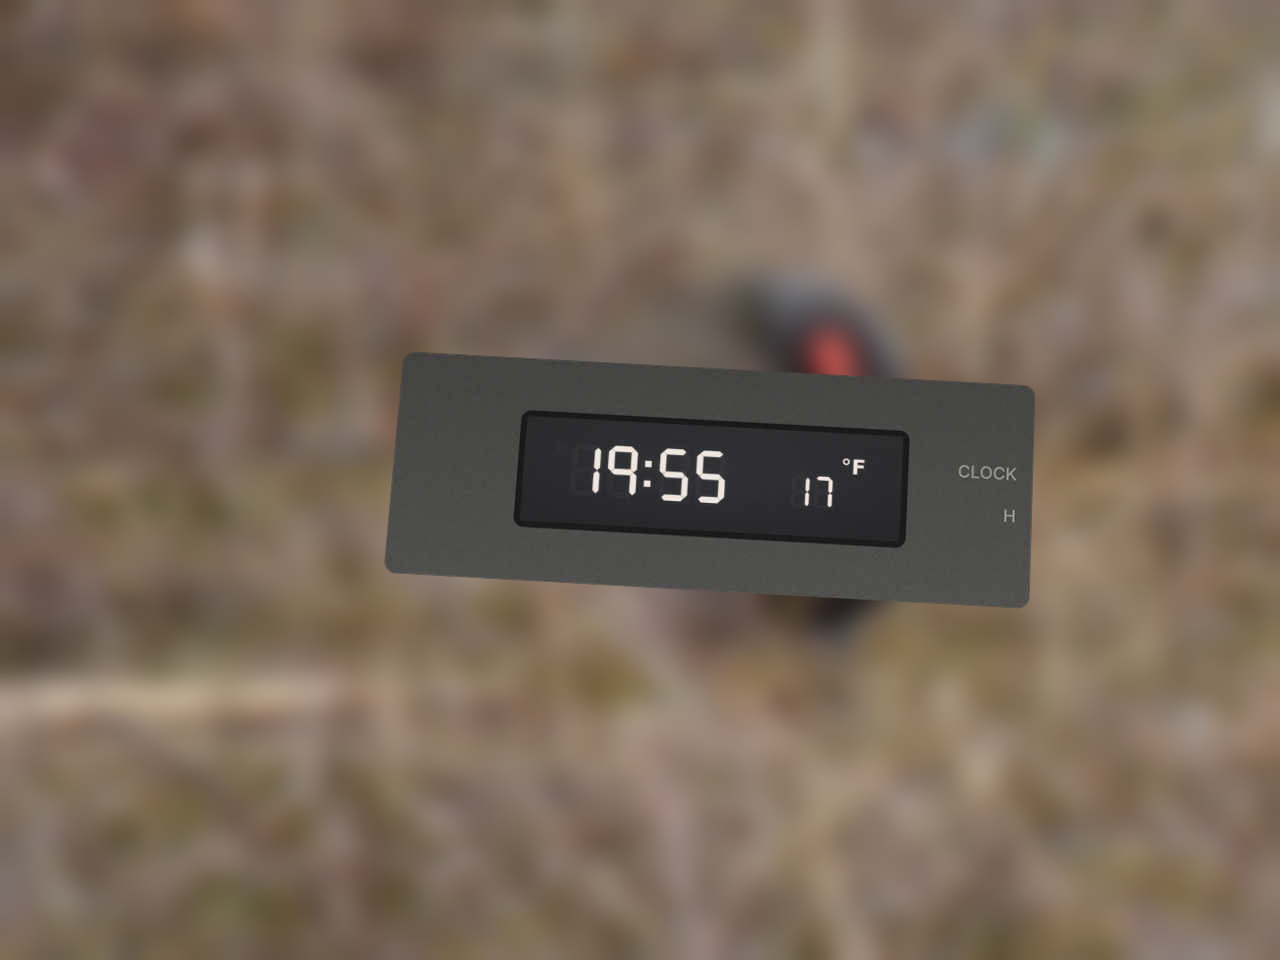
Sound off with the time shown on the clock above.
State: 19:55
